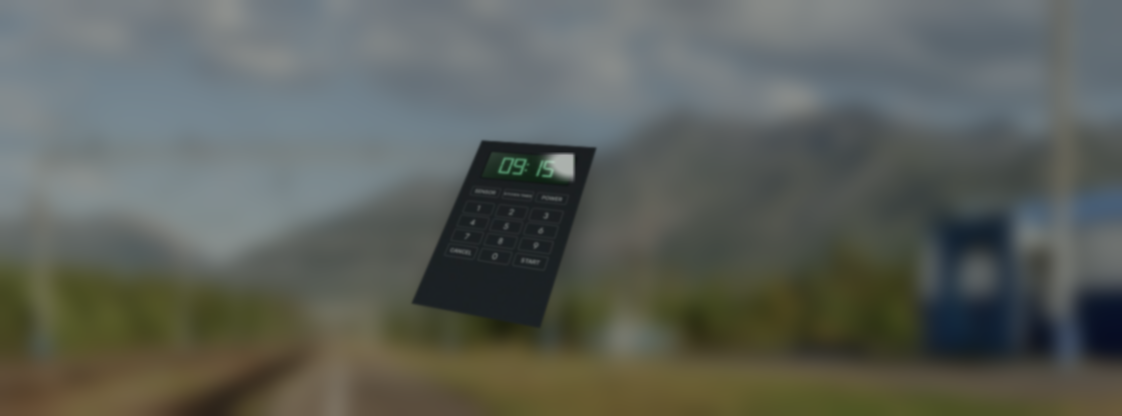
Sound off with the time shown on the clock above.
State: 9:15
